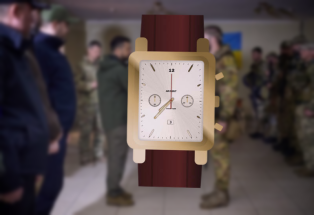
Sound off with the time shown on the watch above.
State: 7:37
